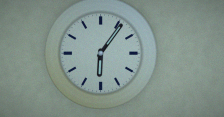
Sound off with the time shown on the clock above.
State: 6:06
